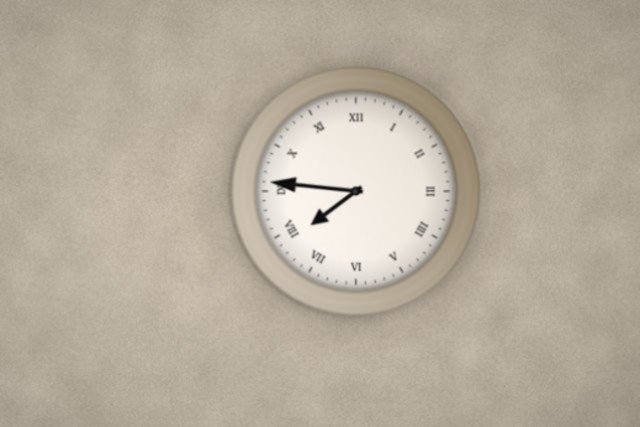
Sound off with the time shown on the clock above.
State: 7:46
